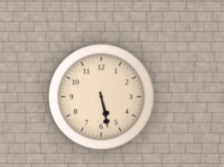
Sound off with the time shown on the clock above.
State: 5:28
